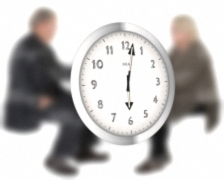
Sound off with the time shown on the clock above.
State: 6:02
